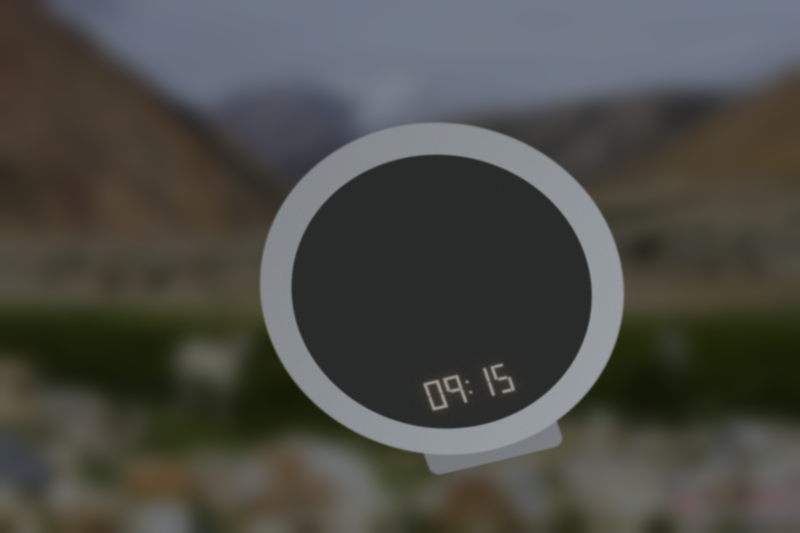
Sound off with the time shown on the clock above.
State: 9:15
